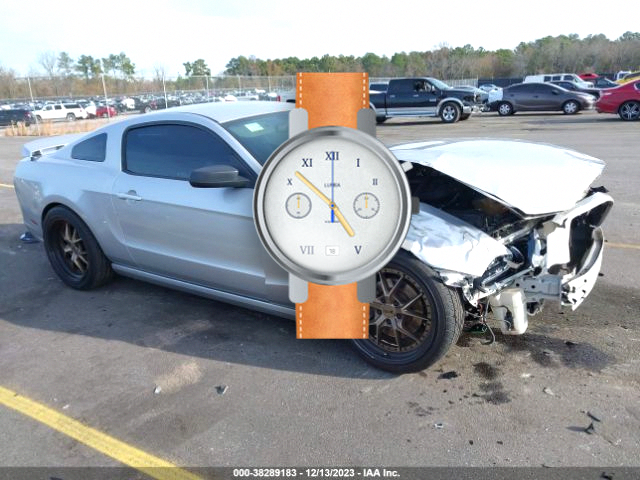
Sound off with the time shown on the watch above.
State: 4:52
